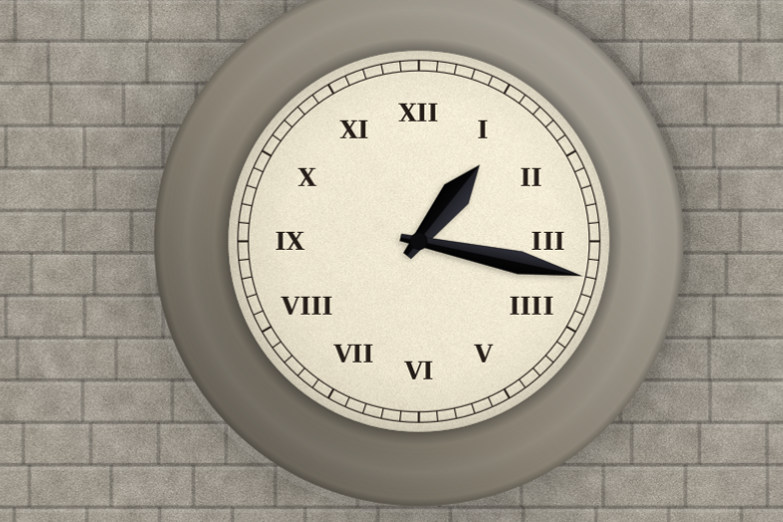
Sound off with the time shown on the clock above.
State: 1:17
